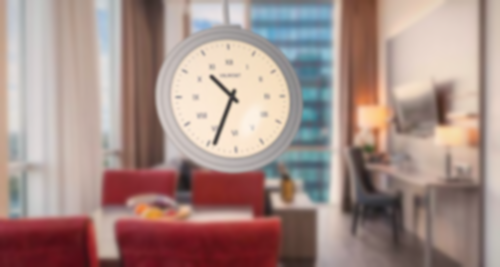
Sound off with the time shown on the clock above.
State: 10:34
